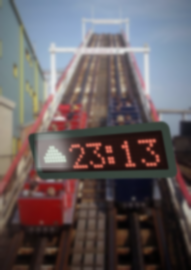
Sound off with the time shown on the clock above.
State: 23:13
